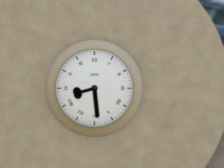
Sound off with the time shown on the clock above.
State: 8:29
